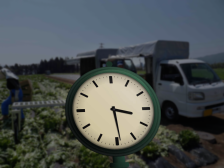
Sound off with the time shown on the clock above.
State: 3:29
